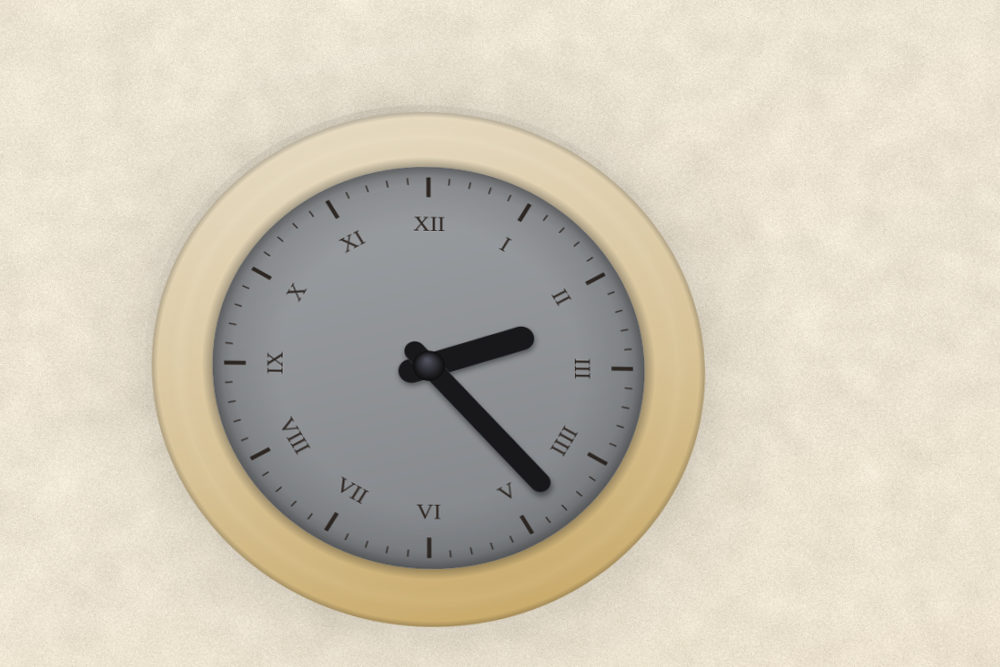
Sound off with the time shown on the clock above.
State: 2:23
